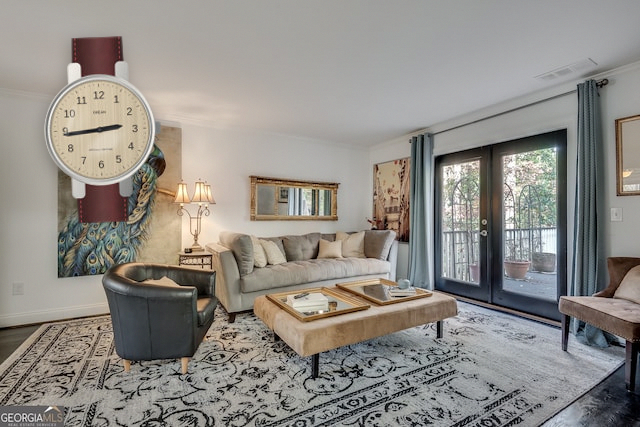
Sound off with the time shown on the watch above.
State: 2:44
